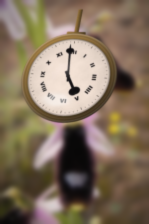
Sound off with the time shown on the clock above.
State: 4:59
